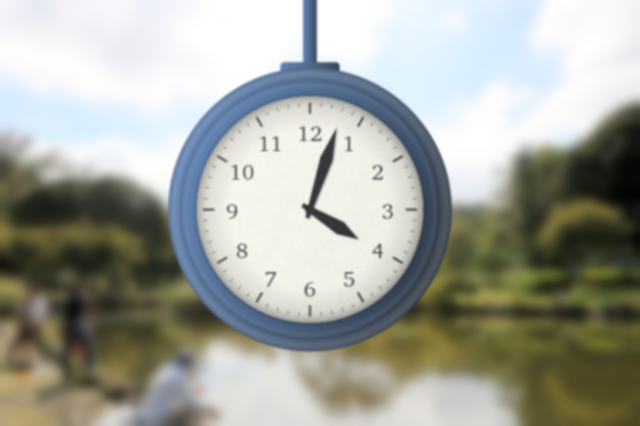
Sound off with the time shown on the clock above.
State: 4:03
